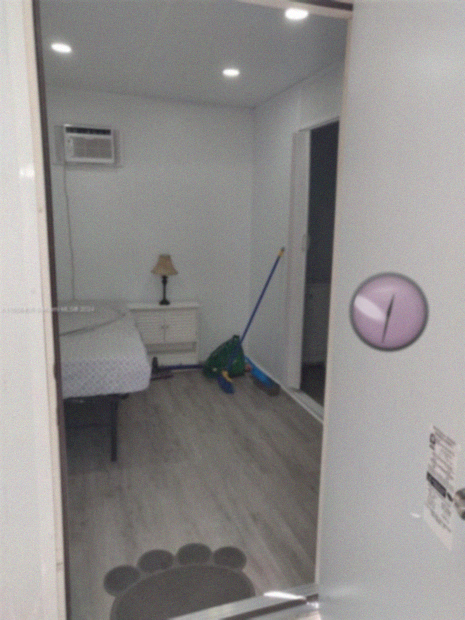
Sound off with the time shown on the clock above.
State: 12:32
